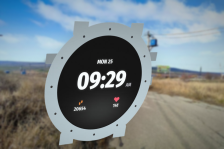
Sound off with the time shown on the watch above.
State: 9:29
